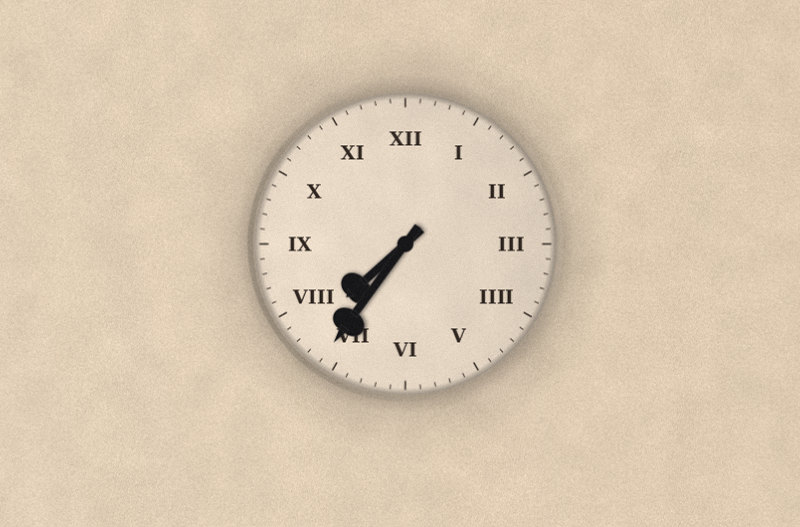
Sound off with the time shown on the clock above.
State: 7:36
